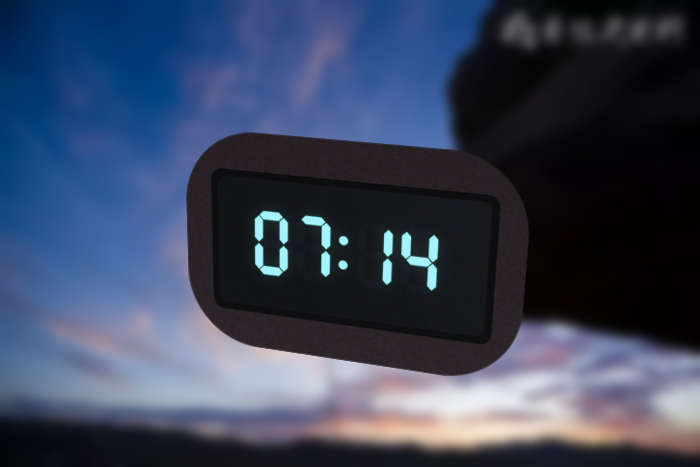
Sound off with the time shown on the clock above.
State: 7:14
